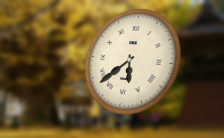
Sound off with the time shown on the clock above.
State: 5:38
